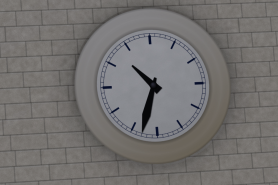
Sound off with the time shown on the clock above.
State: 10:33
